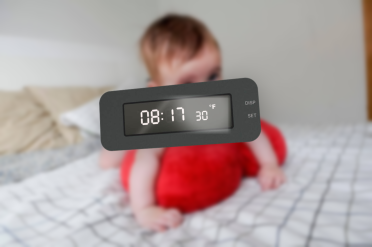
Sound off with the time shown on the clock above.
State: 8:17
